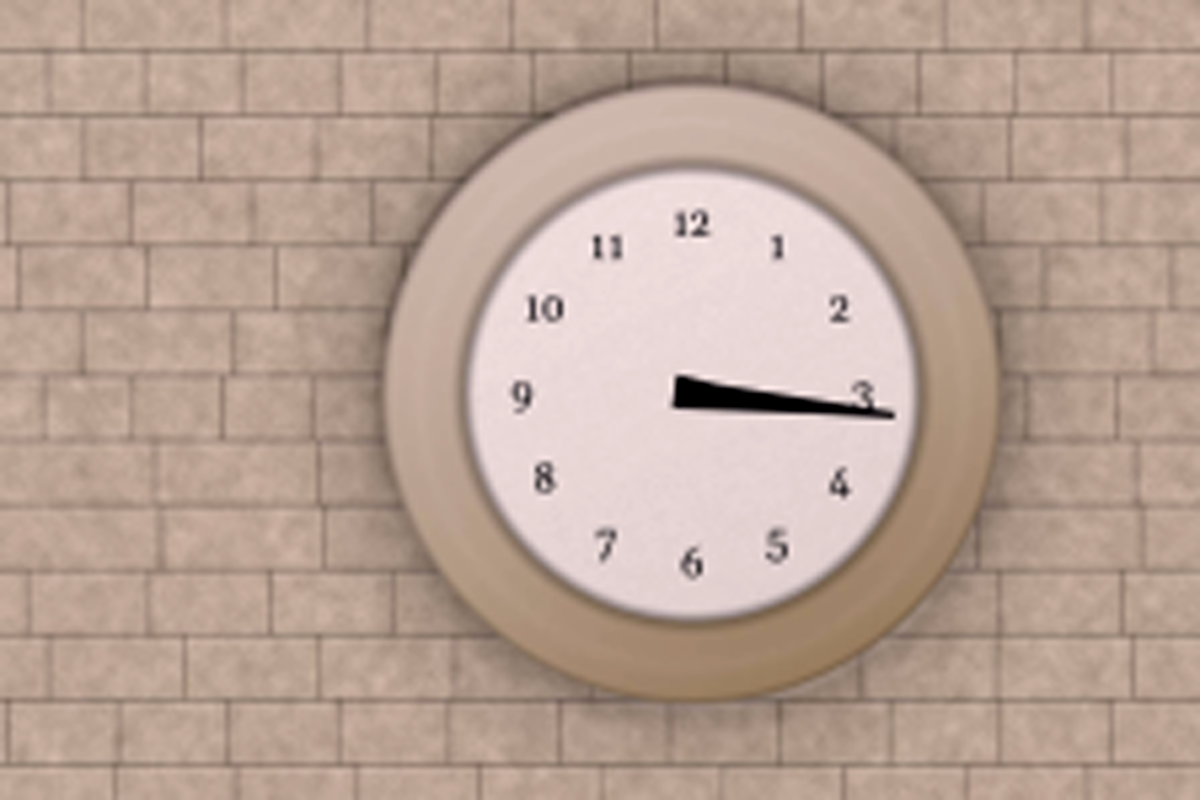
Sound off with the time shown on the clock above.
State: 3:16
